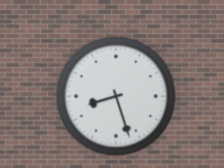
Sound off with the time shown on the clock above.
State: 8:27
